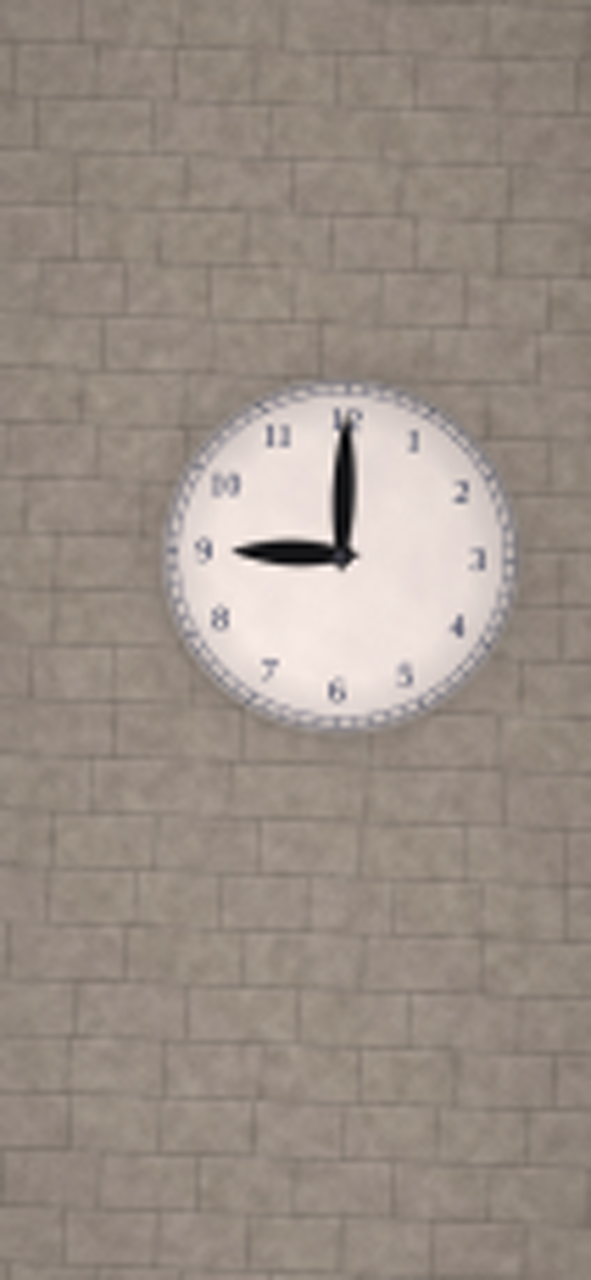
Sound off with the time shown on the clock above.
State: 9:00
